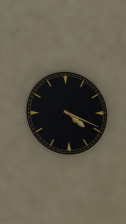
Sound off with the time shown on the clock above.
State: 4:19
